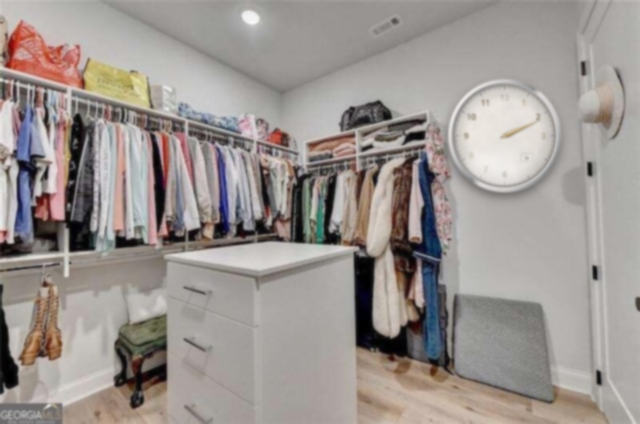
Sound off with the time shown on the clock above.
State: 2:11
